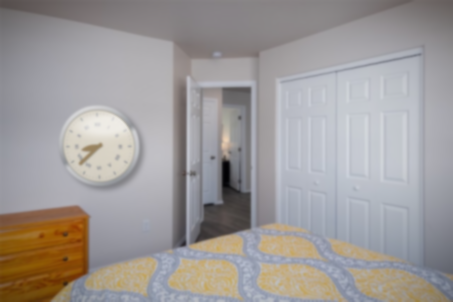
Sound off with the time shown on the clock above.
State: 8:38
